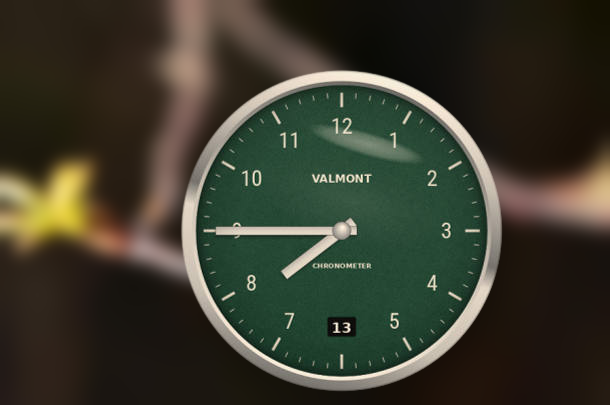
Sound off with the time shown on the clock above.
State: 7:45
